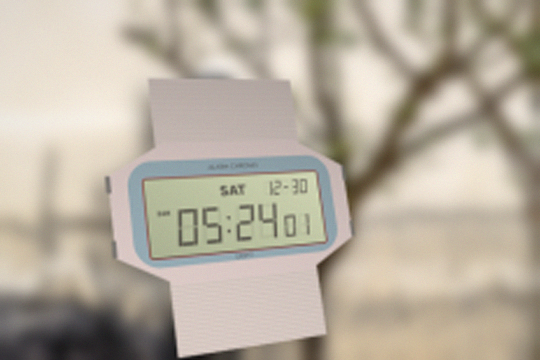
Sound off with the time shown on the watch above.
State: 5:24:01
